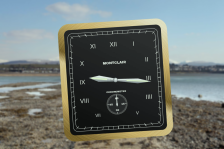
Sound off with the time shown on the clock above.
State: 9:16
